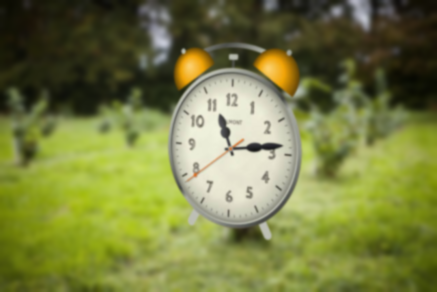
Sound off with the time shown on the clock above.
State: 11:13:39
